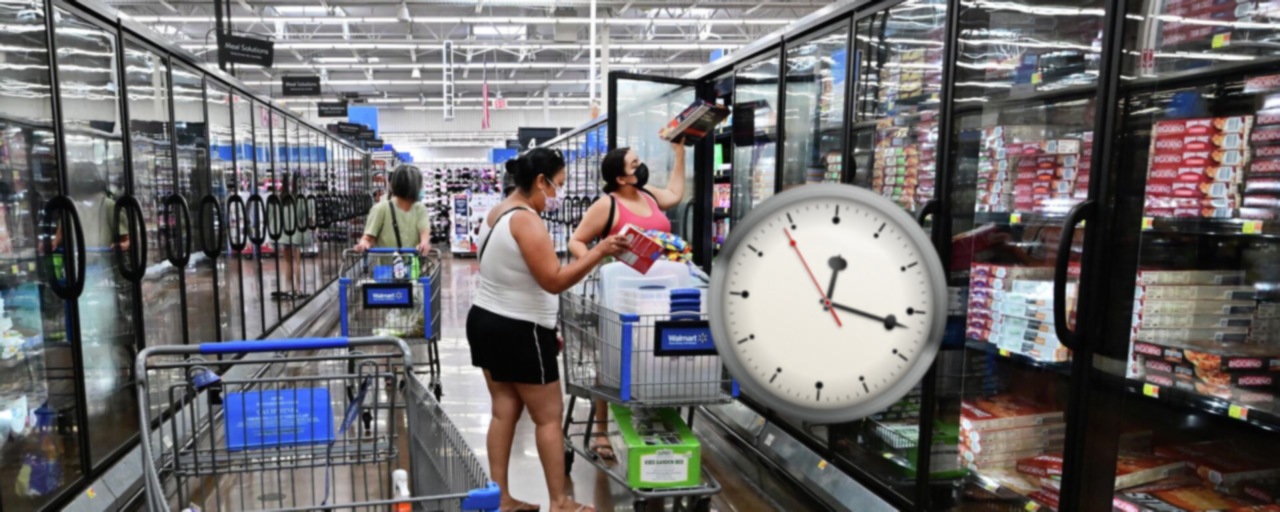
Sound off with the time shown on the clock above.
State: 12:16:54
